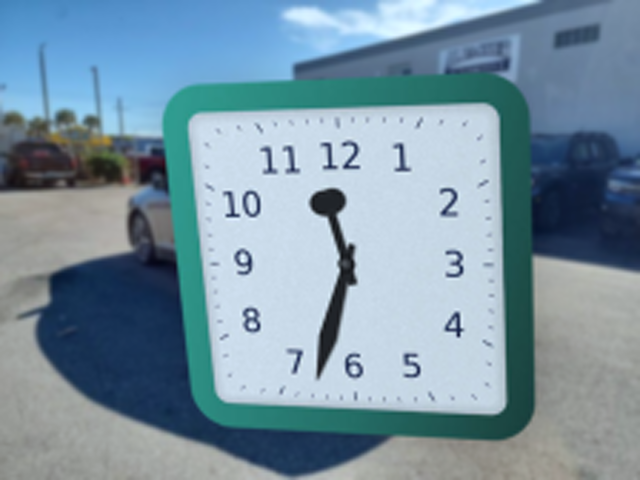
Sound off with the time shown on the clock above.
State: 11:33
